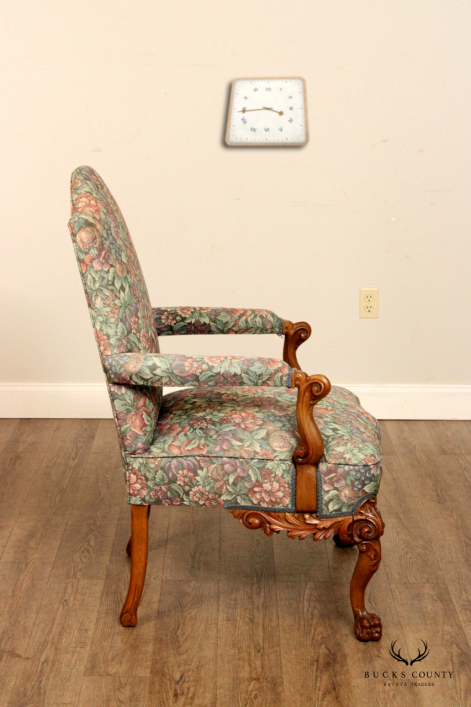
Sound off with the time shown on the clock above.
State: 3:44
